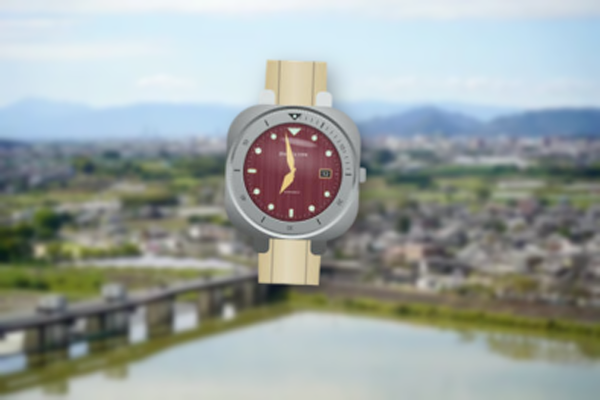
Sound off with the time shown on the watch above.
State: 6:58
